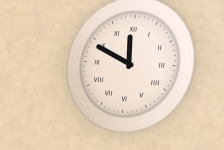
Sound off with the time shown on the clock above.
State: 11:49
